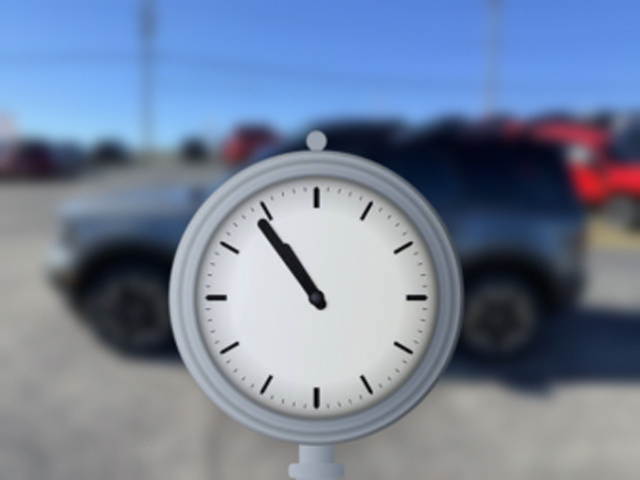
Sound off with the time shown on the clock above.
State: 10:54
